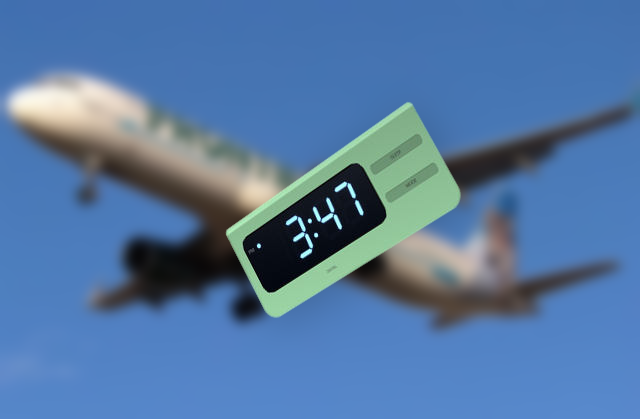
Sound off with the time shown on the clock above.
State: 3:47
